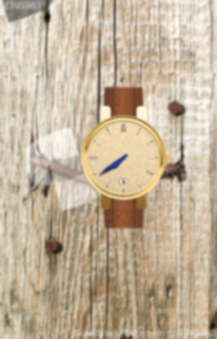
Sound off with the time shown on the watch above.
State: 7:39
